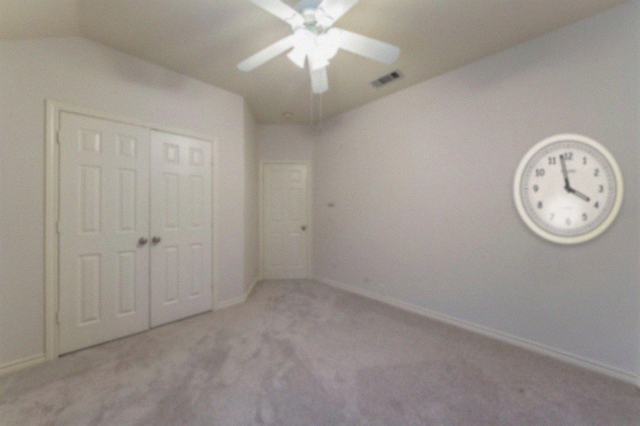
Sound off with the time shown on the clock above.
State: 3:58
